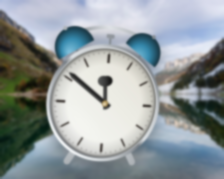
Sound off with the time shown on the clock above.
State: 11:51
